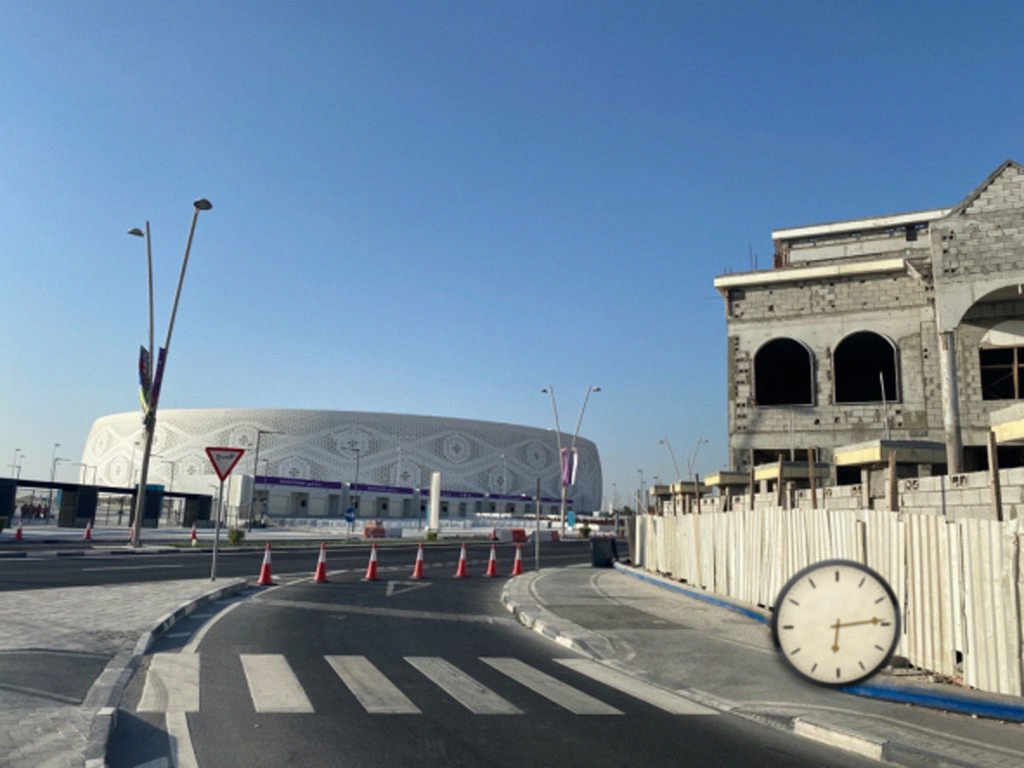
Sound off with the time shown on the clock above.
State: 6:14
